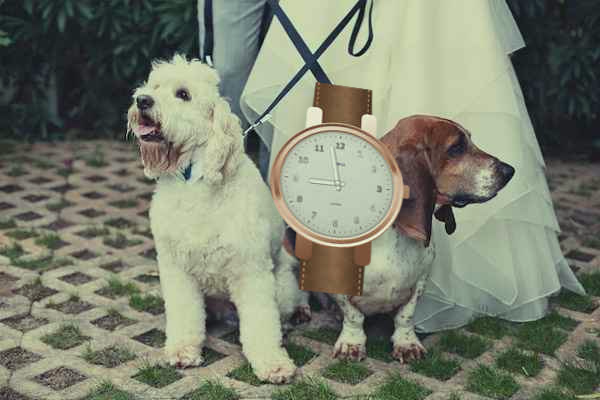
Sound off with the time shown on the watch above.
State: 8:58
